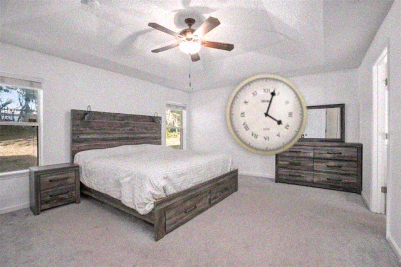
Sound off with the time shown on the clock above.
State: 4:03
